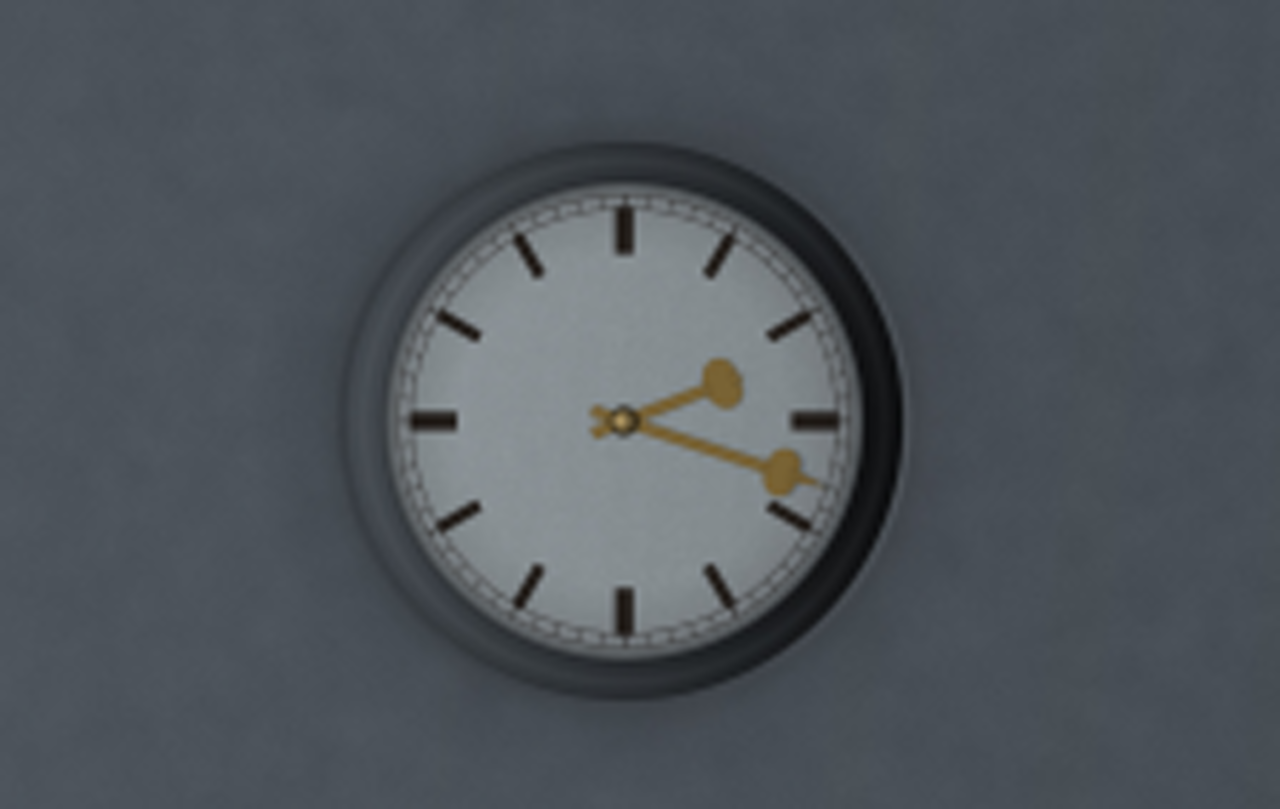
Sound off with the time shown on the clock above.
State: 2:18
